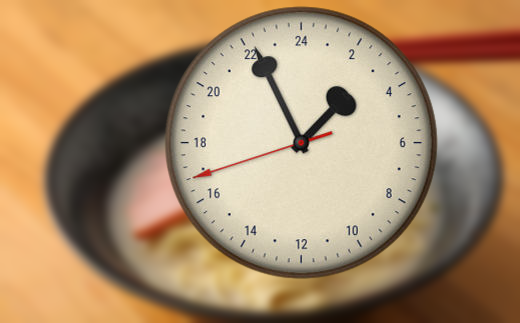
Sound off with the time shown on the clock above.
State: 2:55:42
